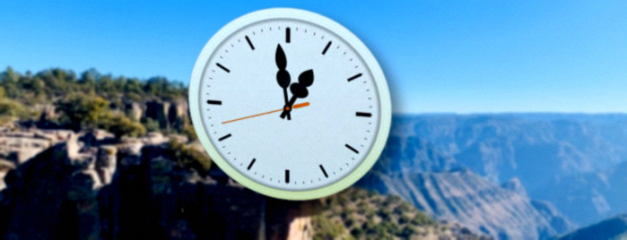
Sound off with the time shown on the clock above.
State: 12:58:42
